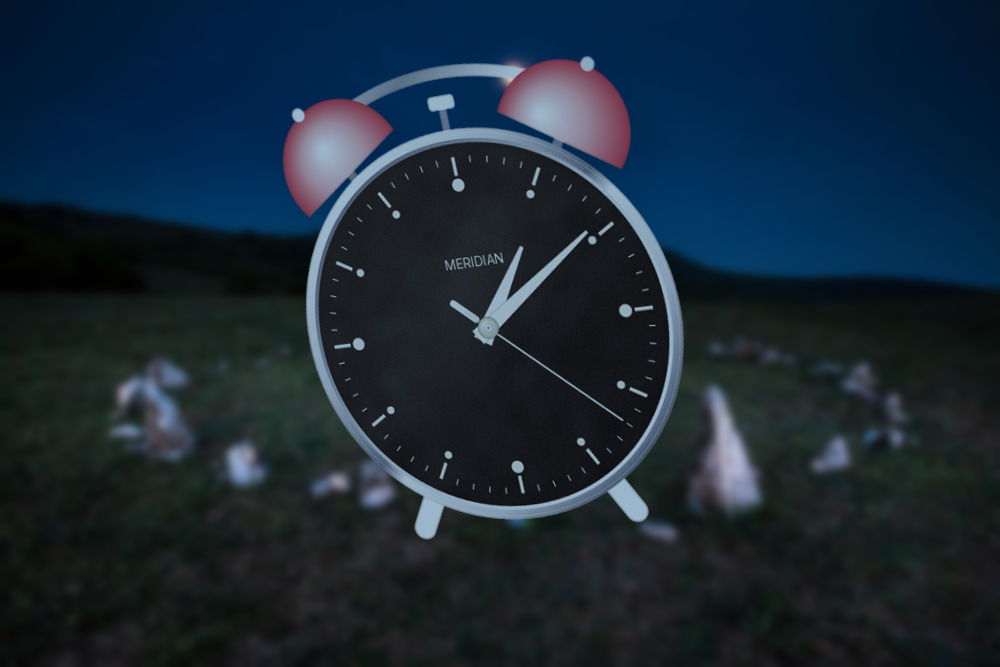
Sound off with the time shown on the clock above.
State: 1:09:22
